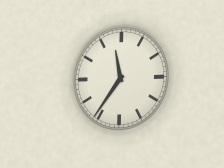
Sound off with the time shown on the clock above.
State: 11:36
